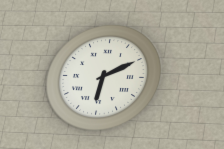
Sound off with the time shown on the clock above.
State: 6:10
